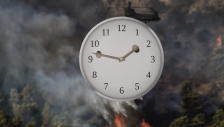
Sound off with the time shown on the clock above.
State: 1:47
